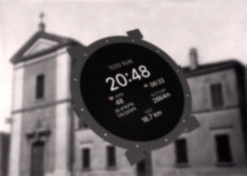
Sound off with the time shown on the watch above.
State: 20:48
